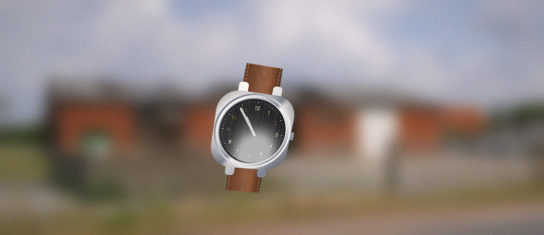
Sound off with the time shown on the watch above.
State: 10:54
